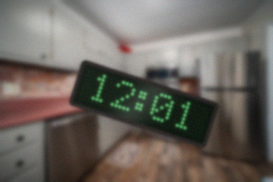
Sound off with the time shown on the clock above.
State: 12:01
